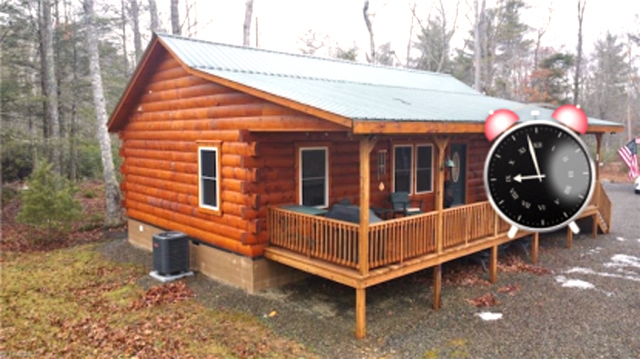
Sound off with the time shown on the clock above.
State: 8:58
